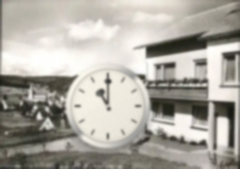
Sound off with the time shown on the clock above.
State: 11:00
